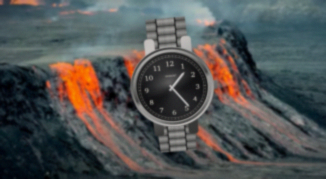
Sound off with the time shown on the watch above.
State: 1:24
